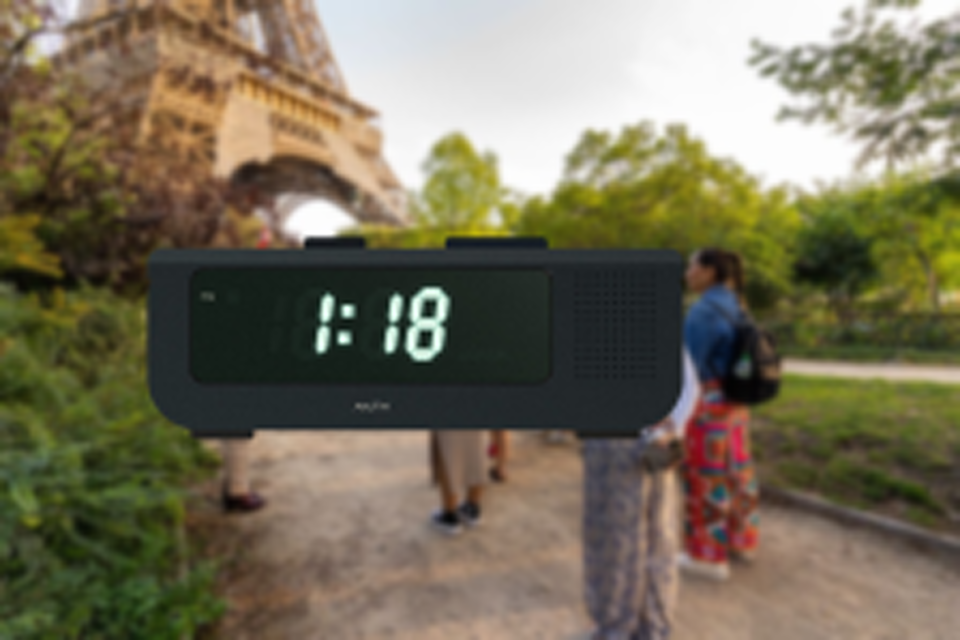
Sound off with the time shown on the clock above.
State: 1:18
